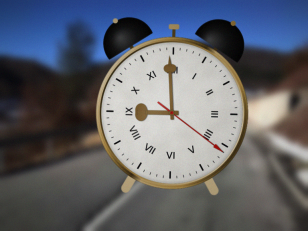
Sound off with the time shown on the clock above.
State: 8:59:21
